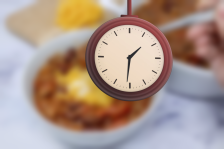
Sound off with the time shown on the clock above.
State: 1:31
